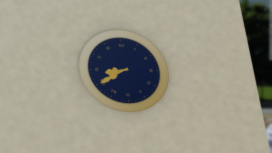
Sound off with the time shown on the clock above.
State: 8:40
